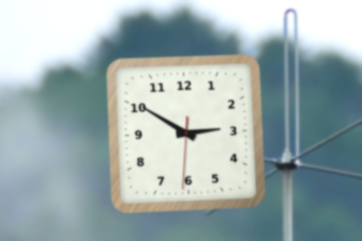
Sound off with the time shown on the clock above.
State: 2:50:31
